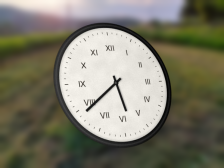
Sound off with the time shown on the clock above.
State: 5:39
